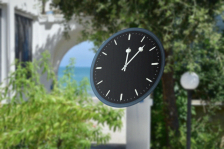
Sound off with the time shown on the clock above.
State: 12:07
